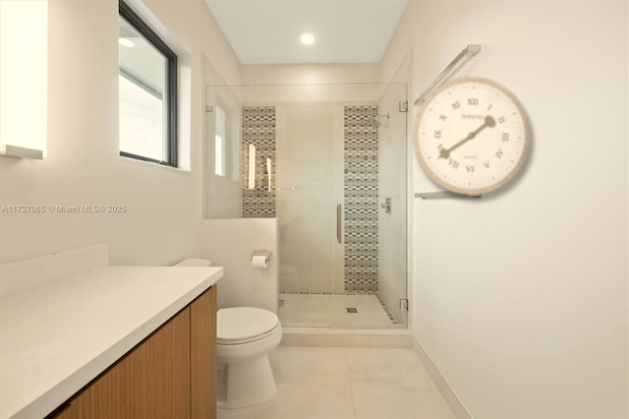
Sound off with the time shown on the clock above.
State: 1:39
